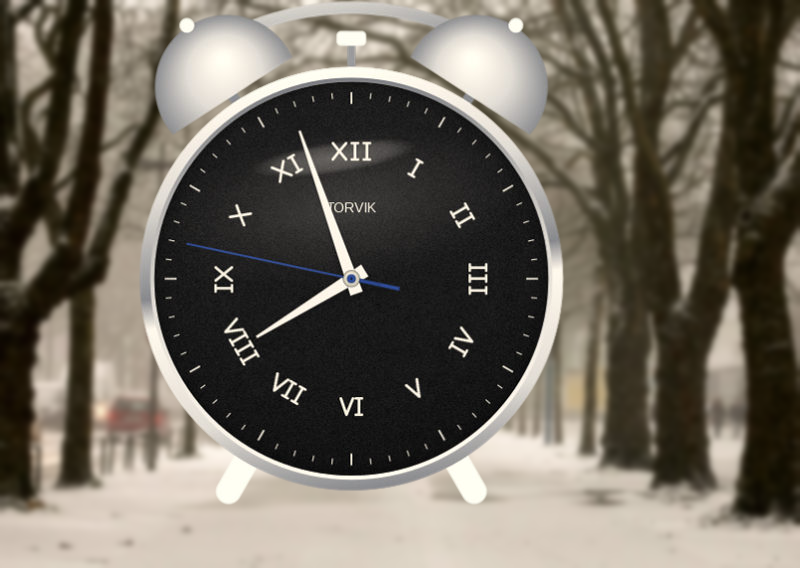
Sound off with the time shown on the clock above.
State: 7:56:47
